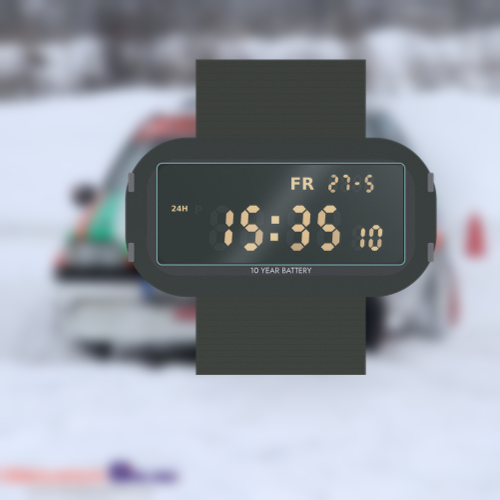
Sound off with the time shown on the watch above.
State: 15:35:10
